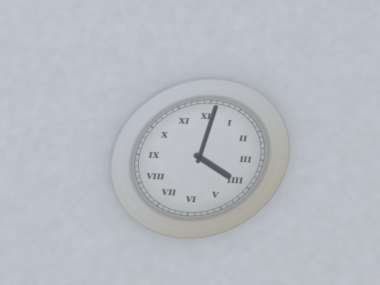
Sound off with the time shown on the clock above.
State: 4:01
